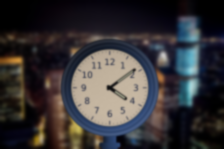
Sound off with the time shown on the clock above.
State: 4:09
